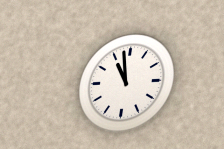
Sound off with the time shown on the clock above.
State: 10:58
